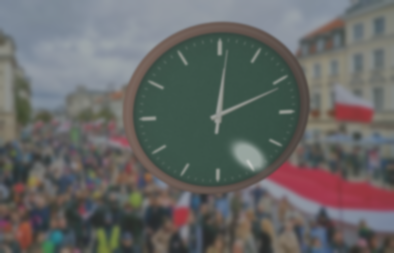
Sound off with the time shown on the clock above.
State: 12:11:01
